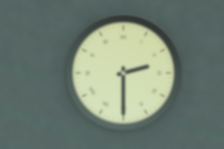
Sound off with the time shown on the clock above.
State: 2:30
